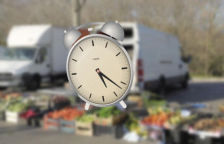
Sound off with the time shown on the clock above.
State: 5:22
